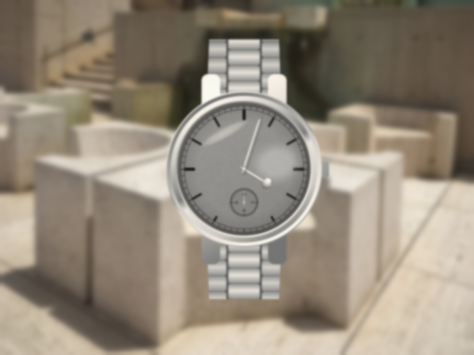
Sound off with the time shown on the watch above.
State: 4:03
